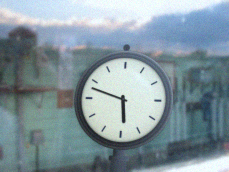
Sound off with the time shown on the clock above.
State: 5:48
